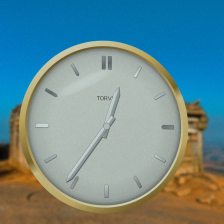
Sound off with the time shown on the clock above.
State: 12:36
